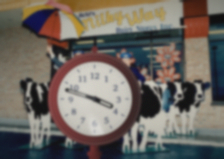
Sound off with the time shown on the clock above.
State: 3:48
